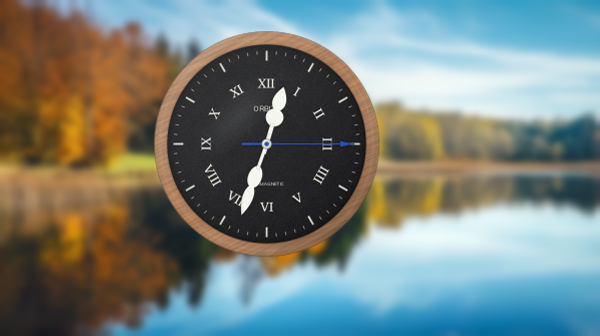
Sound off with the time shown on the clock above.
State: 12:33:15
